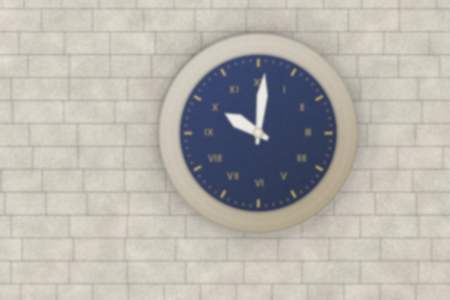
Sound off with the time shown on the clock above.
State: 10:01
